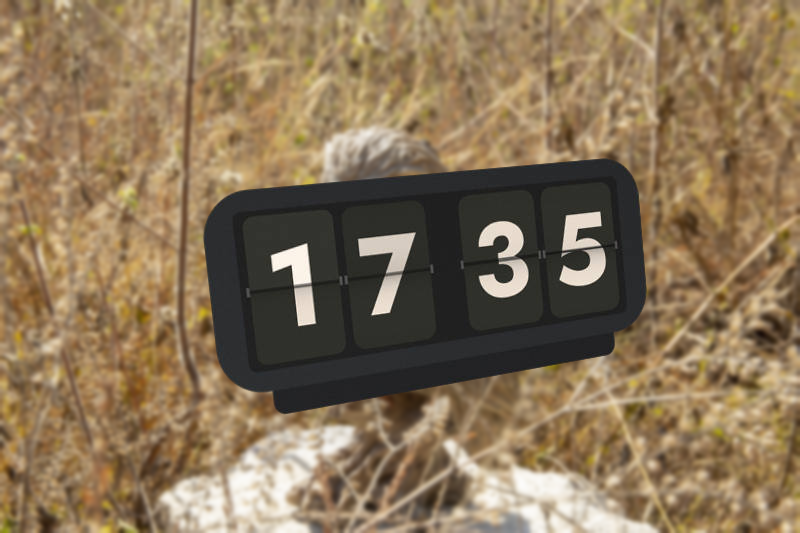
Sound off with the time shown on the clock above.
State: 17:35
